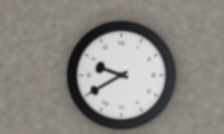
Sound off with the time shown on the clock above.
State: 9:40
